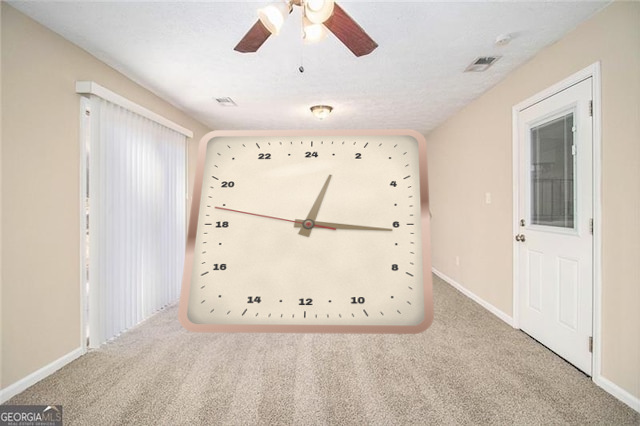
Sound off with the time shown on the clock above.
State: 1:15:47
